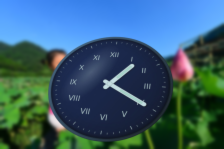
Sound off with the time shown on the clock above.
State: 1:20
